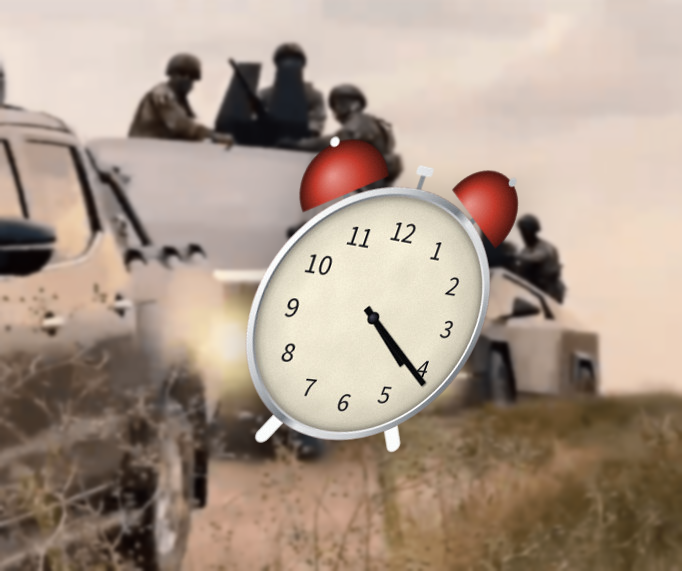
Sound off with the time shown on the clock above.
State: 4:21
